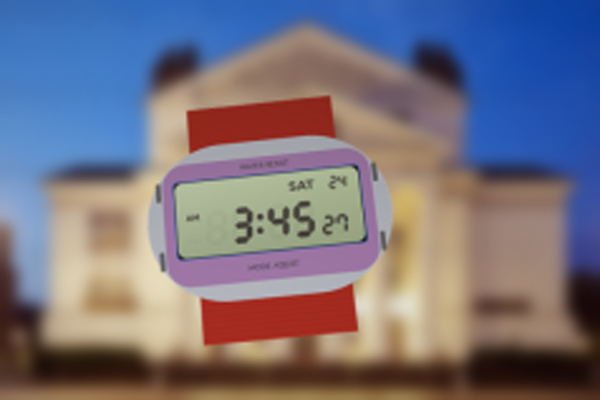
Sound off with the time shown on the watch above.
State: 3:45:27
